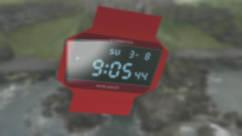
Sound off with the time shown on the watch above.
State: 9:05:44
